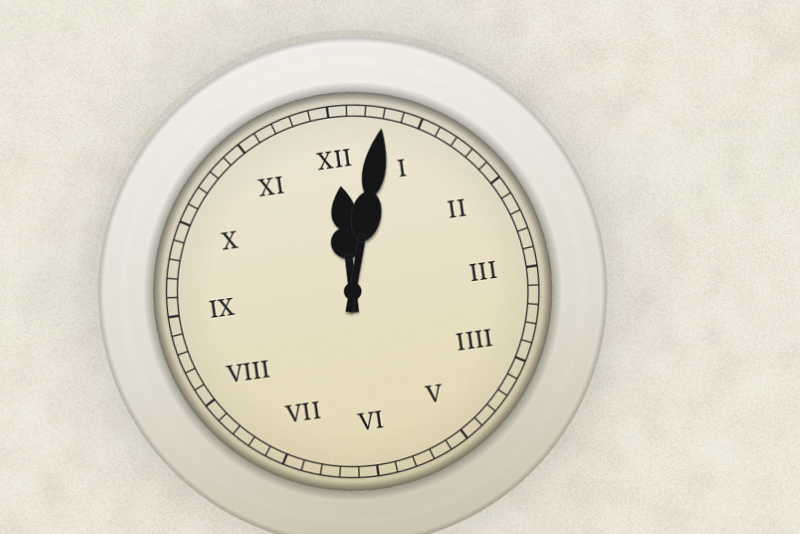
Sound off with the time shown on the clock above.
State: 12:03
